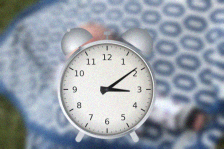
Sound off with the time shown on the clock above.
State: 3:09
